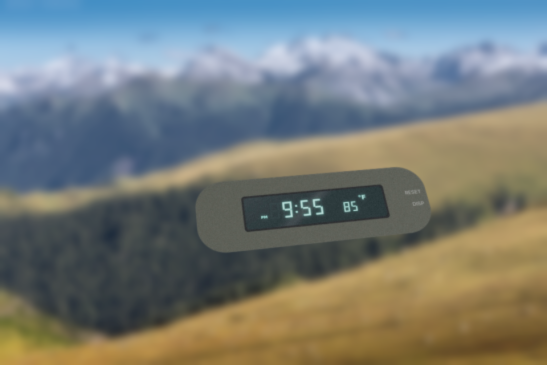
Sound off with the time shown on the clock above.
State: 9:55
